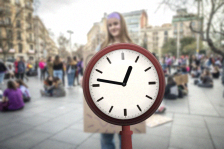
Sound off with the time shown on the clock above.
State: 12:47
